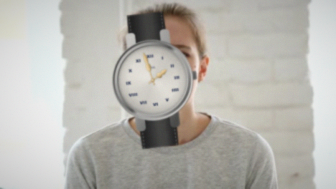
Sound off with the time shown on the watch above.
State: 1:58
